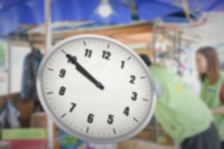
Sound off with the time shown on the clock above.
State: 9:50
